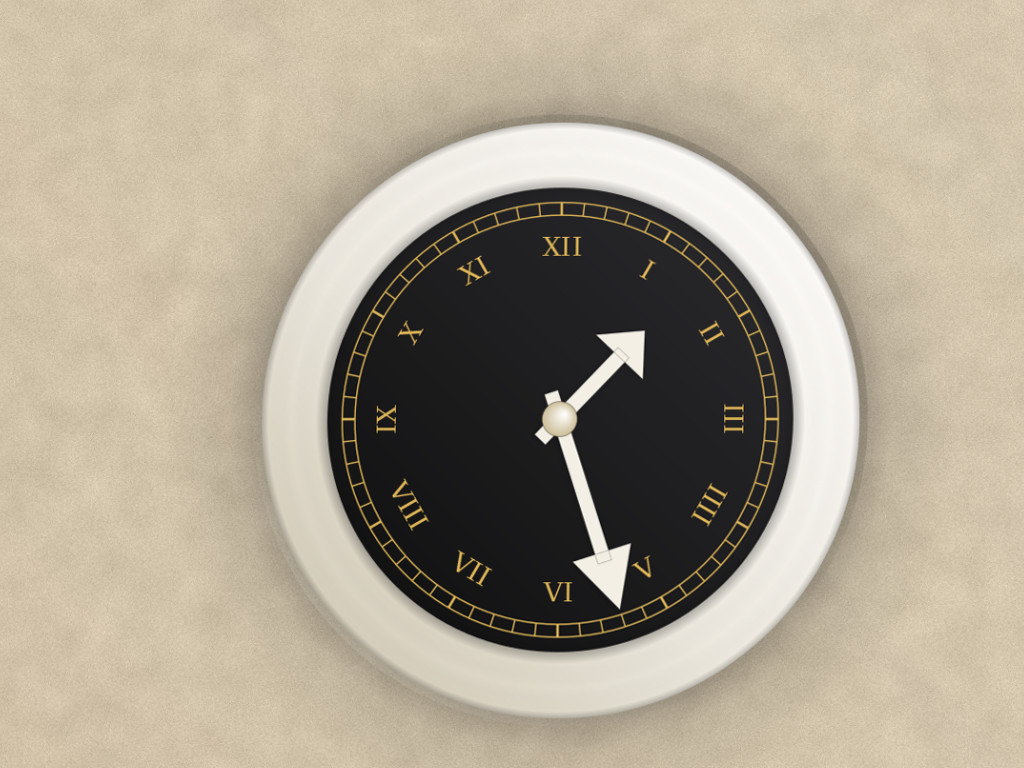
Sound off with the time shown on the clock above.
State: 1:27
